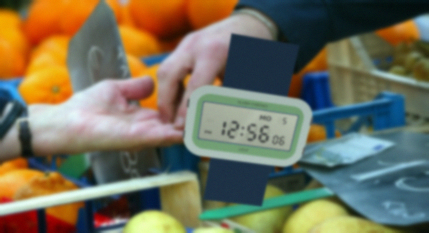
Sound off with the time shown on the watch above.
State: 12:56
